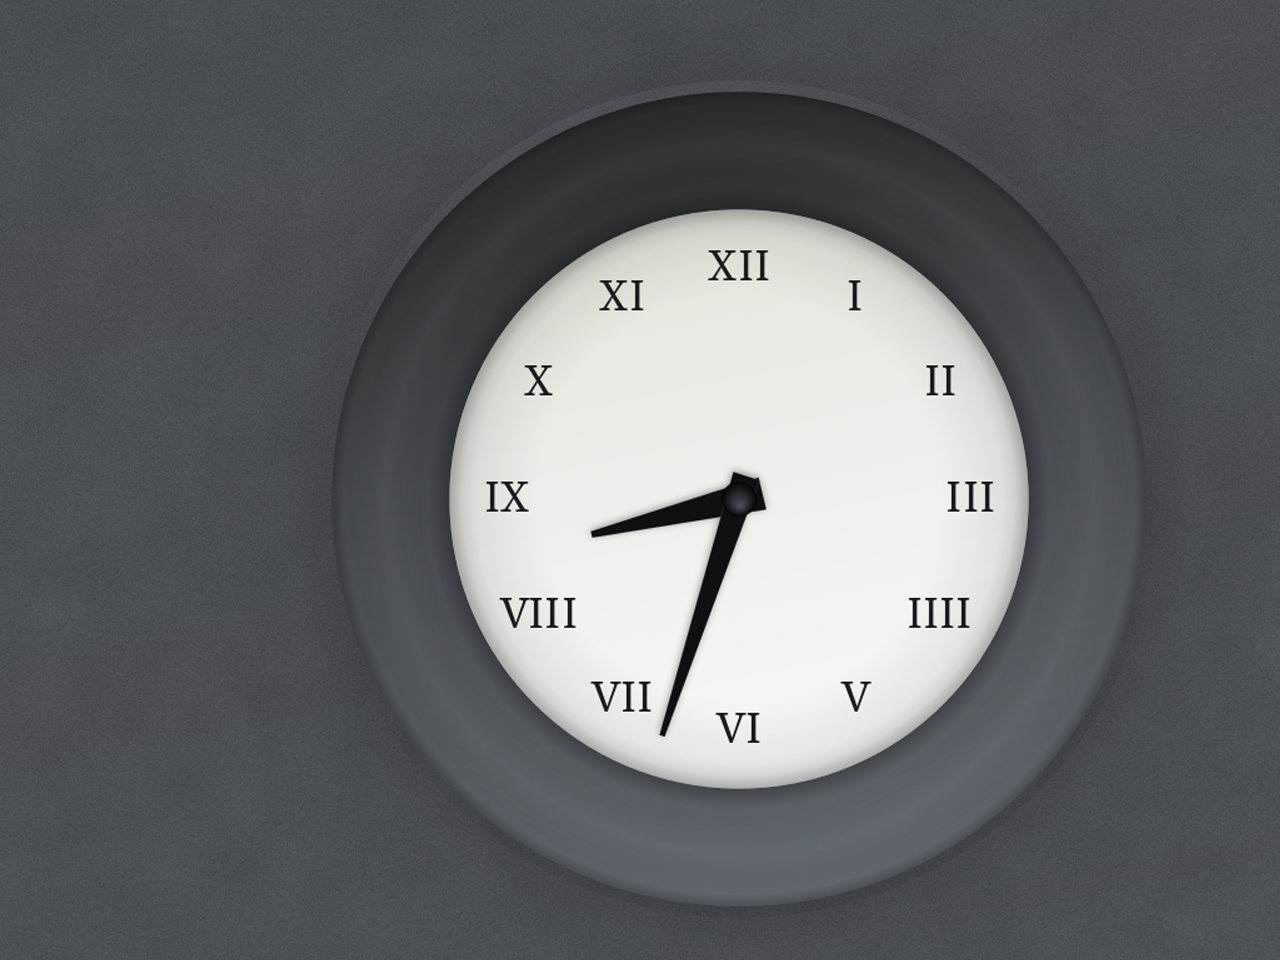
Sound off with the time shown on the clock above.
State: 8:33
